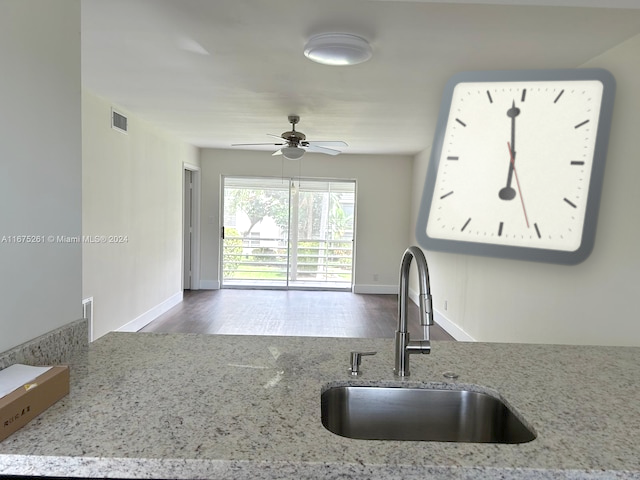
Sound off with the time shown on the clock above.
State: 5:58:26
